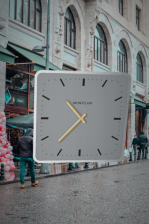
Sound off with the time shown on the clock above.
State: 10:37
